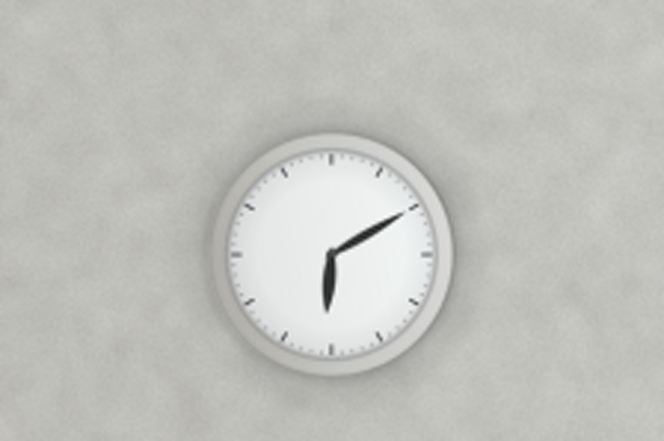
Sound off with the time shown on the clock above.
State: 6:10
